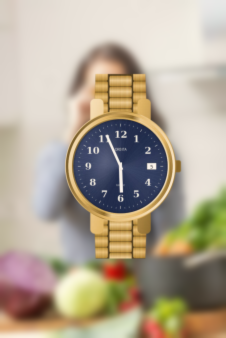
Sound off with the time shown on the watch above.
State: 5:56
